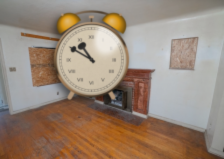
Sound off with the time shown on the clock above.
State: 10:50
